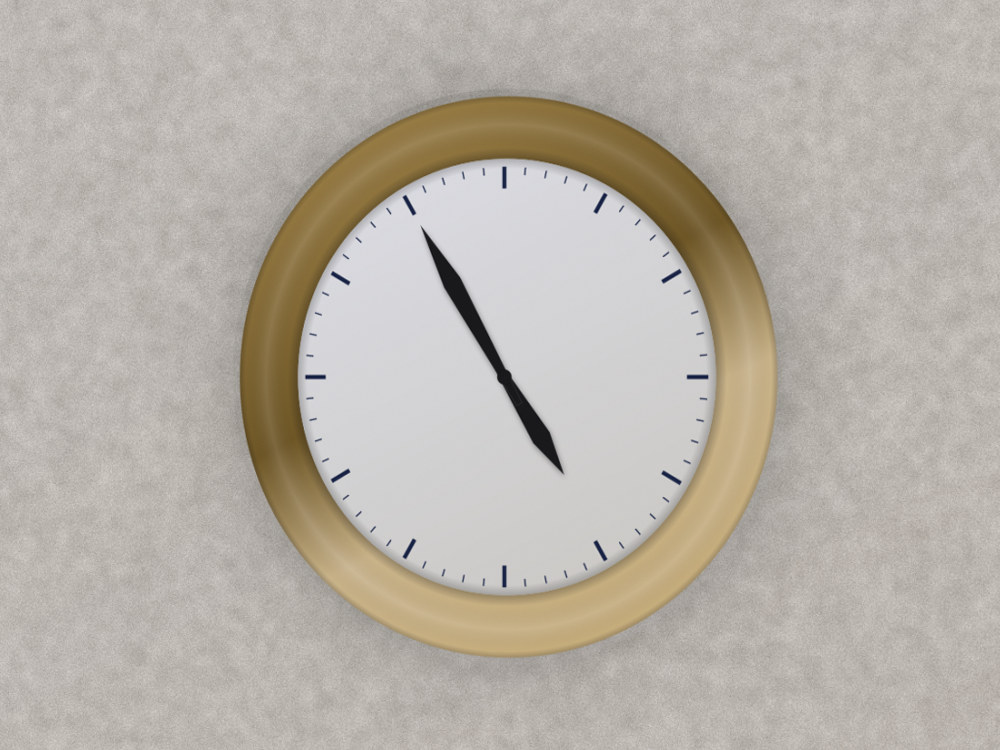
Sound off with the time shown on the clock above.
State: 4:55
